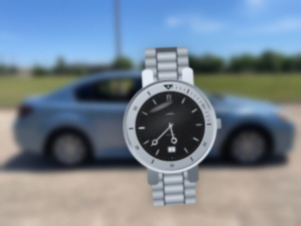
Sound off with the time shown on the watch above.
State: 5:38
